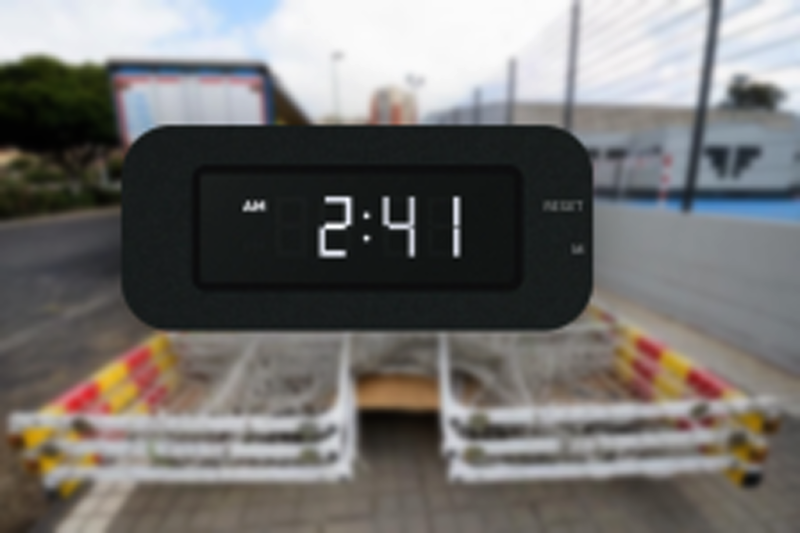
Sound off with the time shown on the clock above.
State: 2:41
